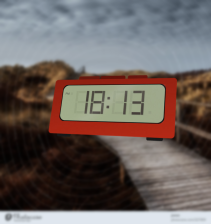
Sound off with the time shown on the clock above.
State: 18:13
